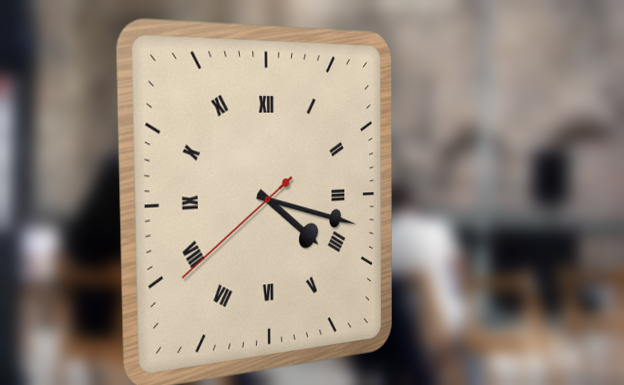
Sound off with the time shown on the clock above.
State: 4:17:39
